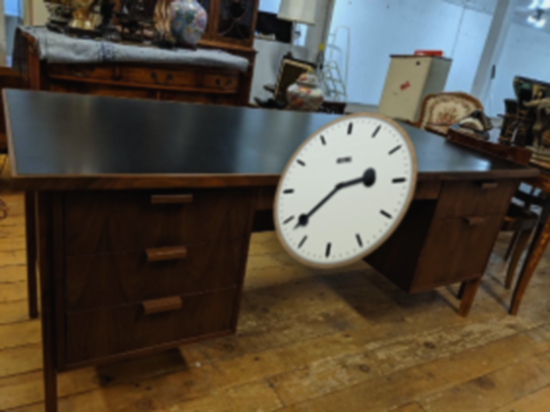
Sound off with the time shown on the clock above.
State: 2:38
